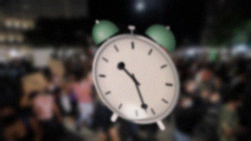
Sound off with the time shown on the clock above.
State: 10:27
